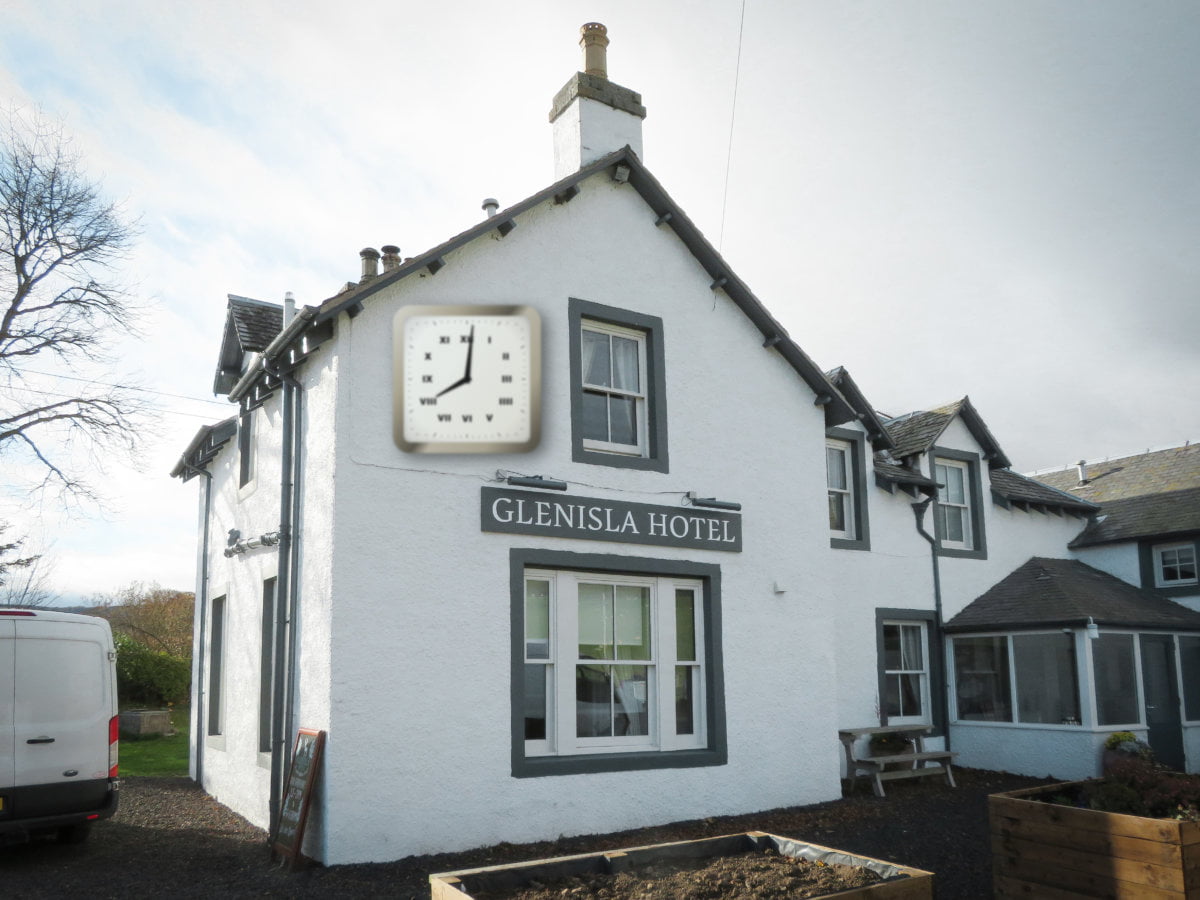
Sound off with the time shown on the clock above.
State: 8:01
